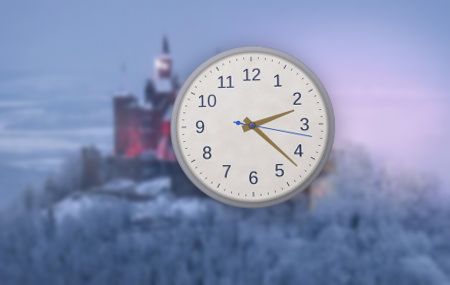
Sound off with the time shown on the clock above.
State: 2:22:17
